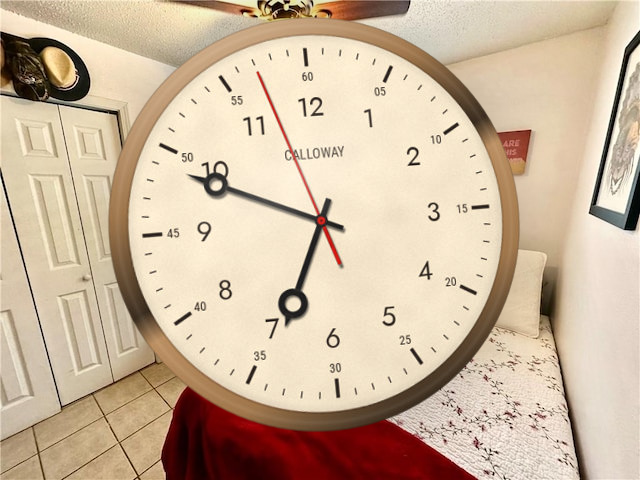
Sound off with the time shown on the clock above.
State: 6:48:57
